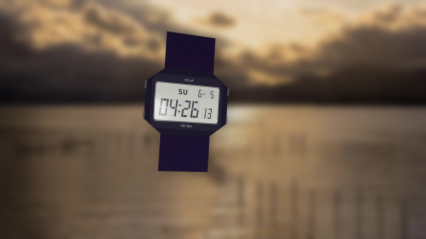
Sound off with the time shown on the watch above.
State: 4:26:13
